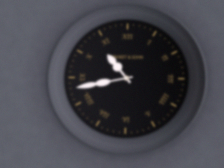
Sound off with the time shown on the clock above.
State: 10:43
